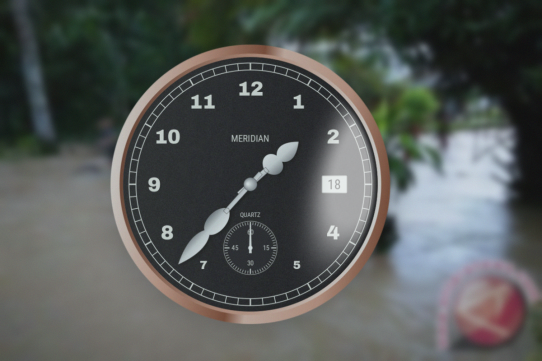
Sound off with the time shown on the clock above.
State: 1:37
